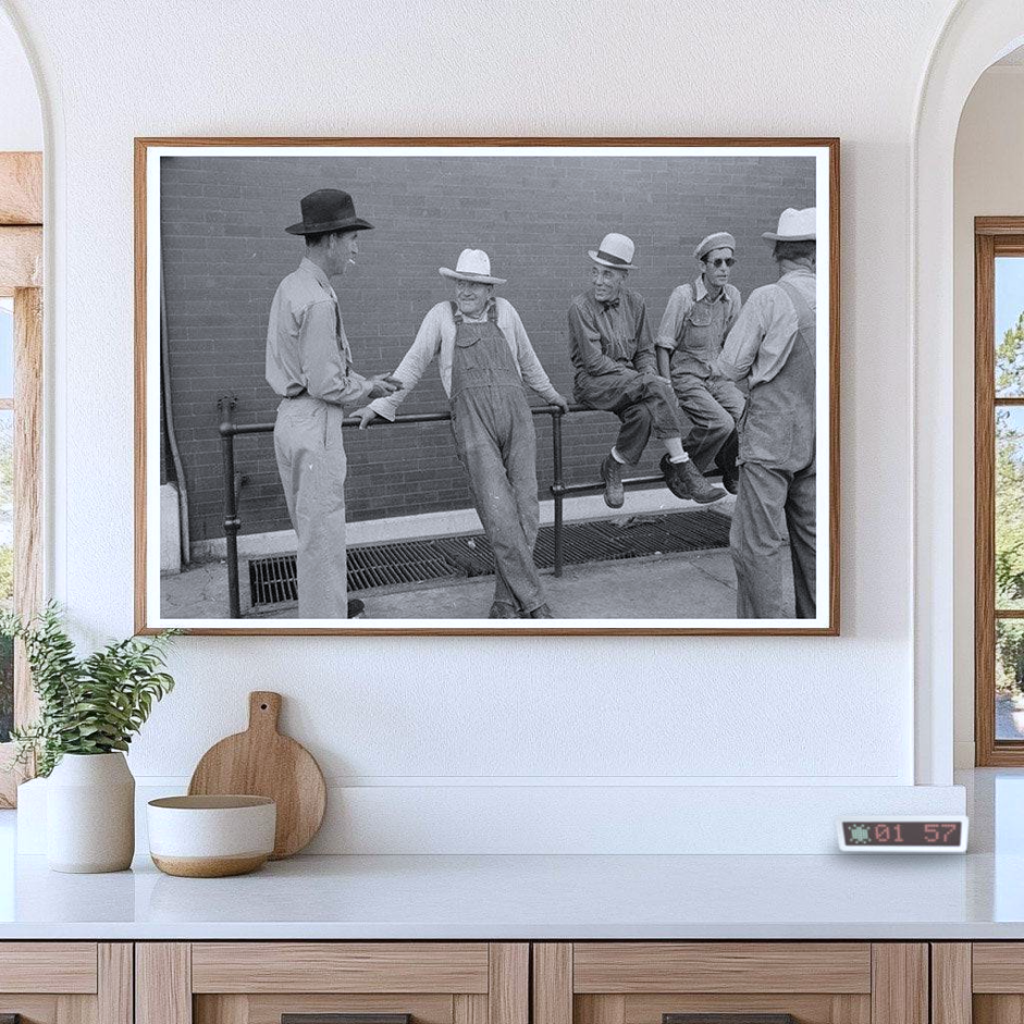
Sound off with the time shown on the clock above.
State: 1:57
